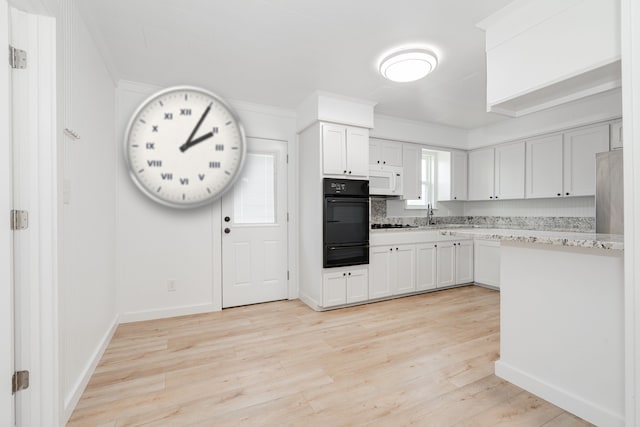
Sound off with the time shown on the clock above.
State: 2:05
